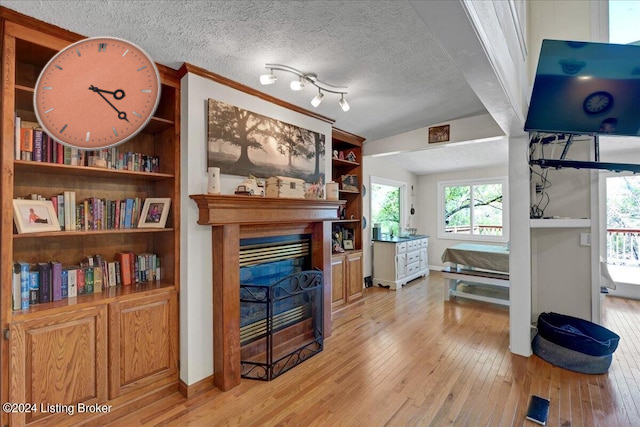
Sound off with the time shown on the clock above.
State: 3:22
